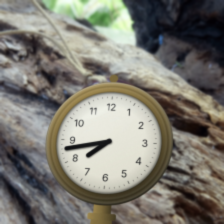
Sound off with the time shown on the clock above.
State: 7:43
